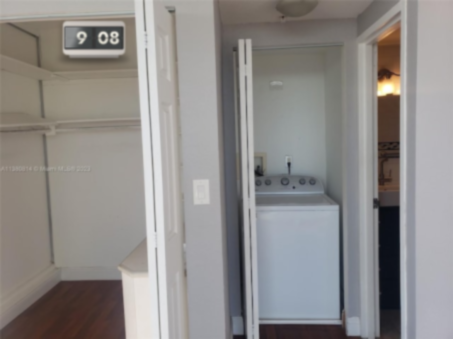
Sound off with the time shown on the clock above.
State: 9:08
